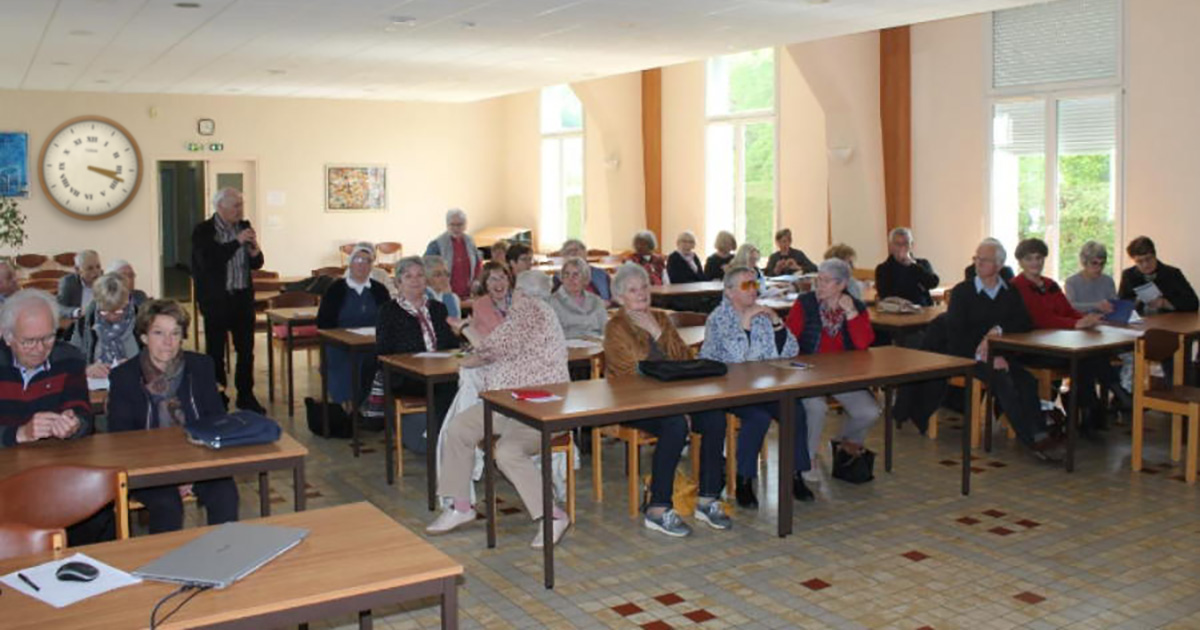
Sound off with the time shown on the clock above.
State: 3:18
